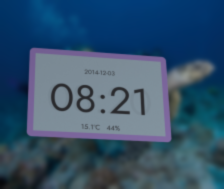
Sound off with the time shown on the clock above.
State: 8:21
